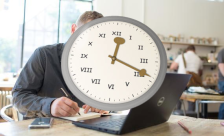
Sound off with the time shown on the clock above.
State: 12:19
